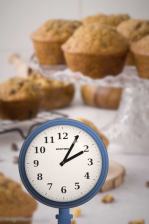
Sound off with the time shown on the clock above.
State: 2:05
